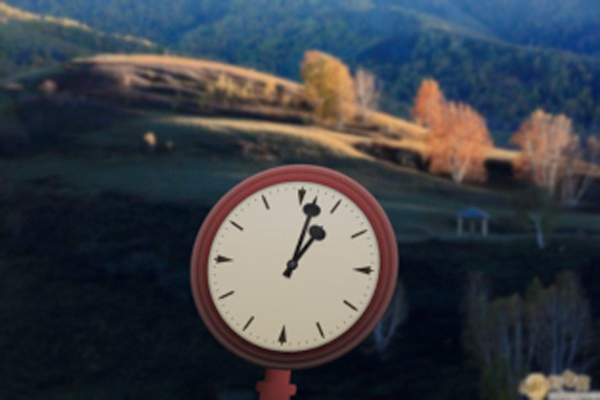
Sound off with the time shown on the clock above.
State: 1:02
